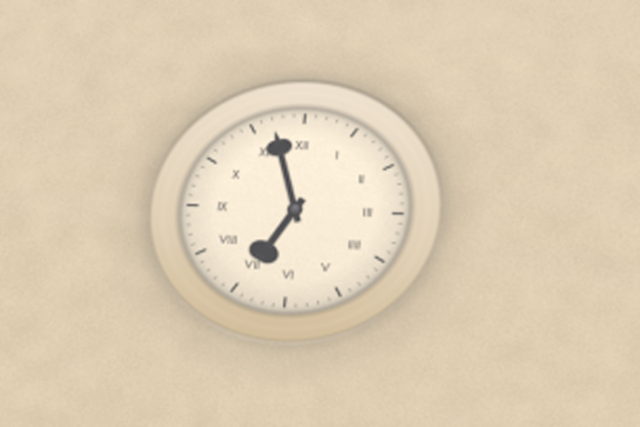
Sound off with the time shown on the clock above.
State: 6:57
